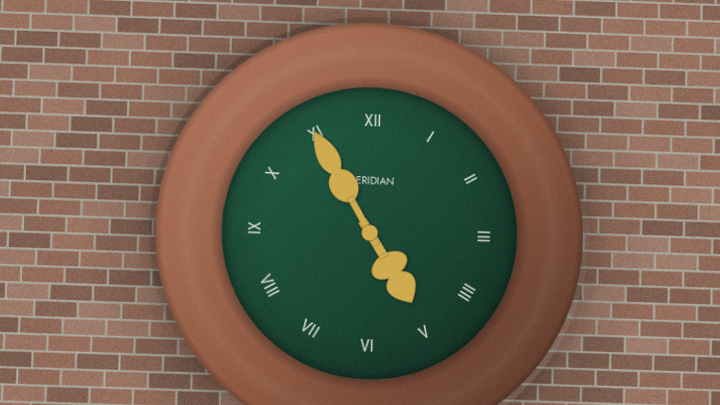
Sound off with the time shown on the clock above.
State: 4:55
